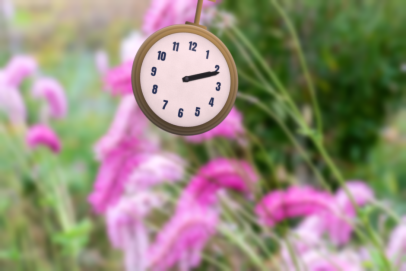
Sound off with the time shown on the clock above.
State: 2:11
